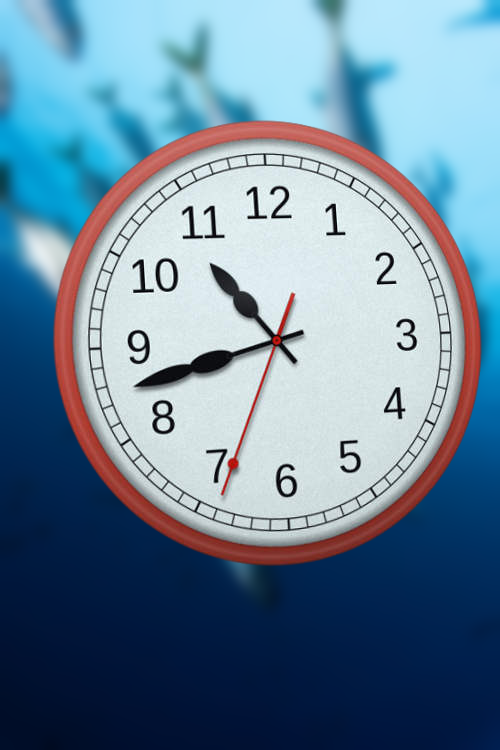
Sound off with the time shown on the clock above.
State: 10:42:34
